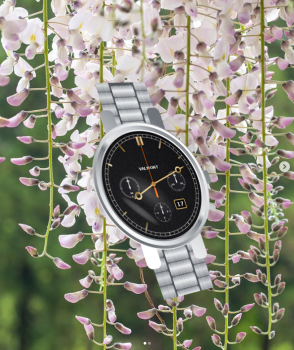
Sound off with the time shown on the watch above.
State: 8:12
